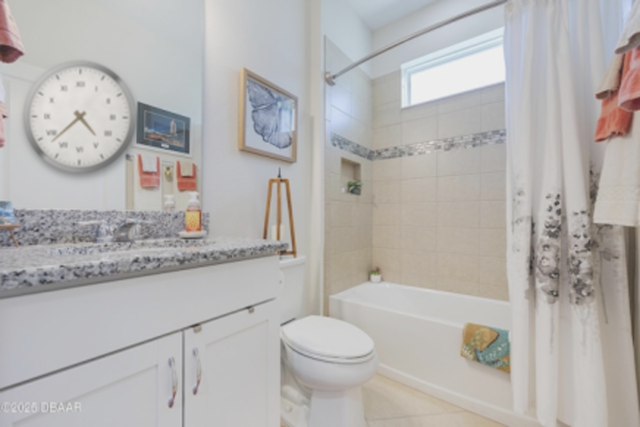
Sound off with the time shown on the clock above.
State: 4:38
